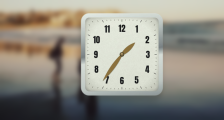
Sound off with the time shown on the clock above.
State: 1:36
